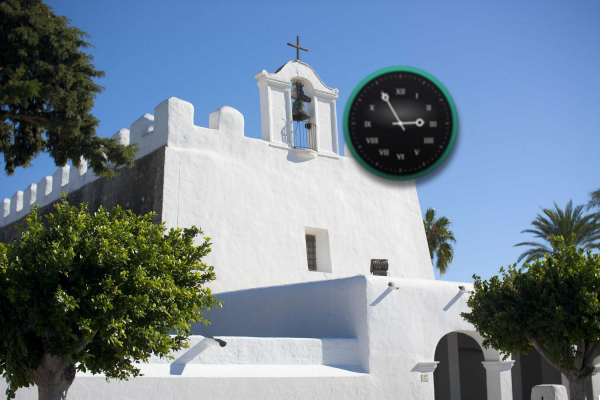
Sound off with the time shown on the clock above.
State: 2:55
